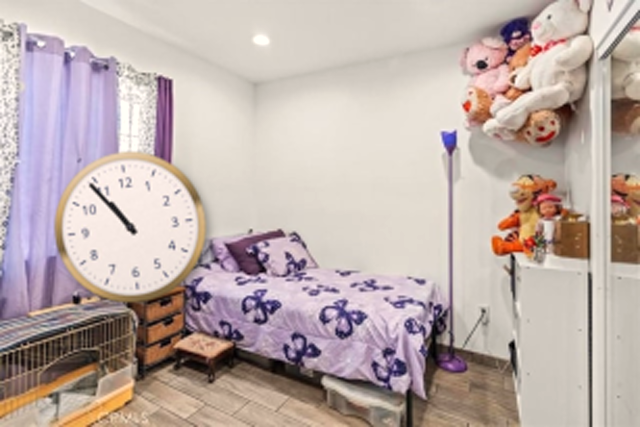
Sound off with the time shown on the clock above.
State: 10:54
